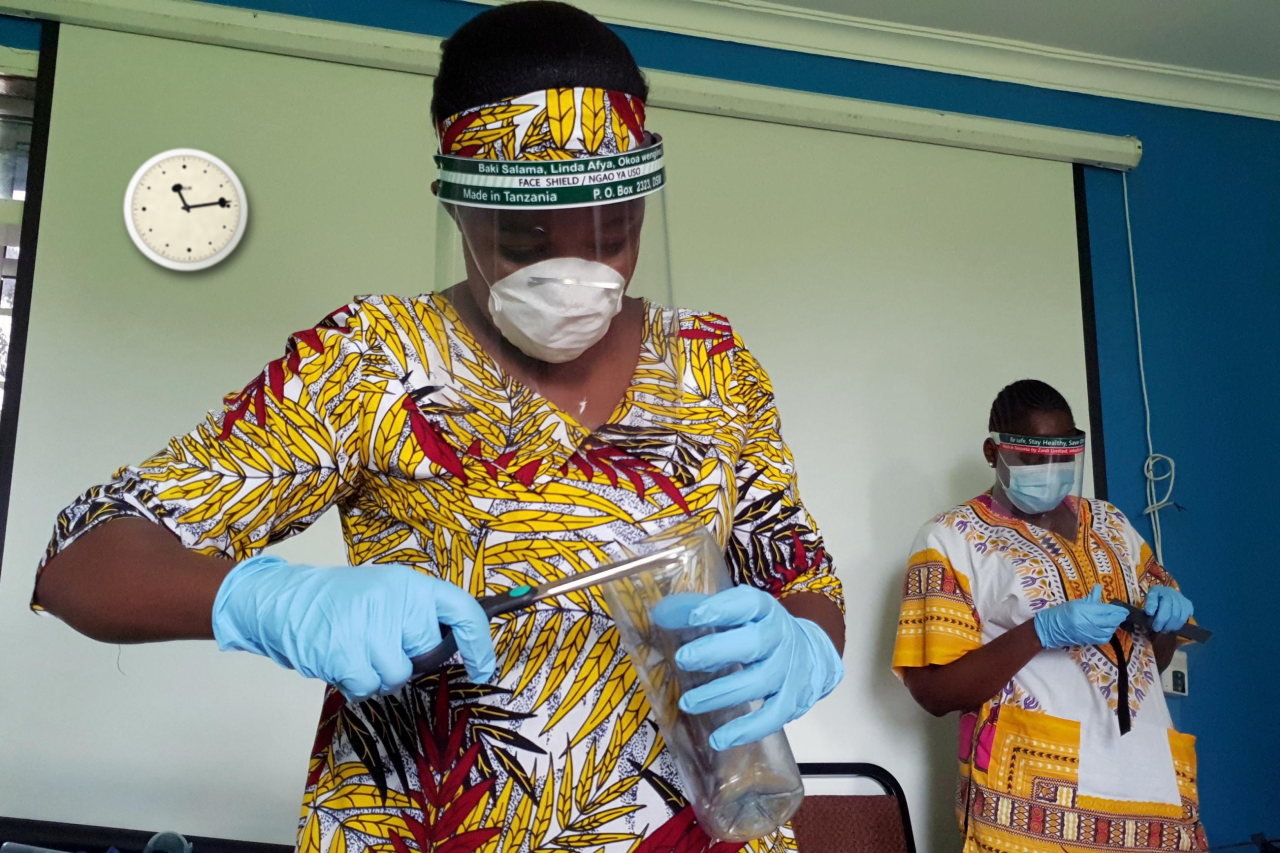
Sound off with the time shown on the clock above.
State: 11:14
